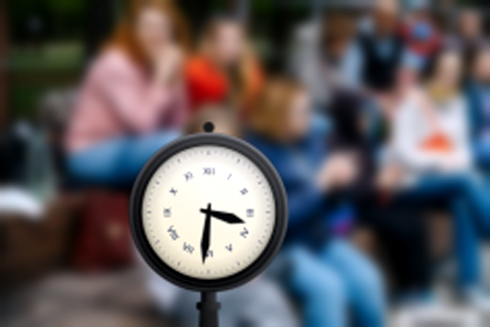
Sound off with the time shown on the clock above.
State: 3:31
